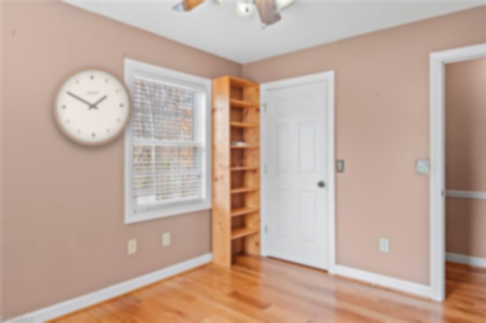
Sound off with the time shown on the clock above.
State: 1:50
